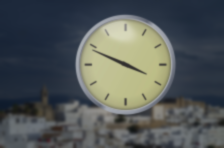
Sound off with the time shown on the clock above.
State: 3:49
